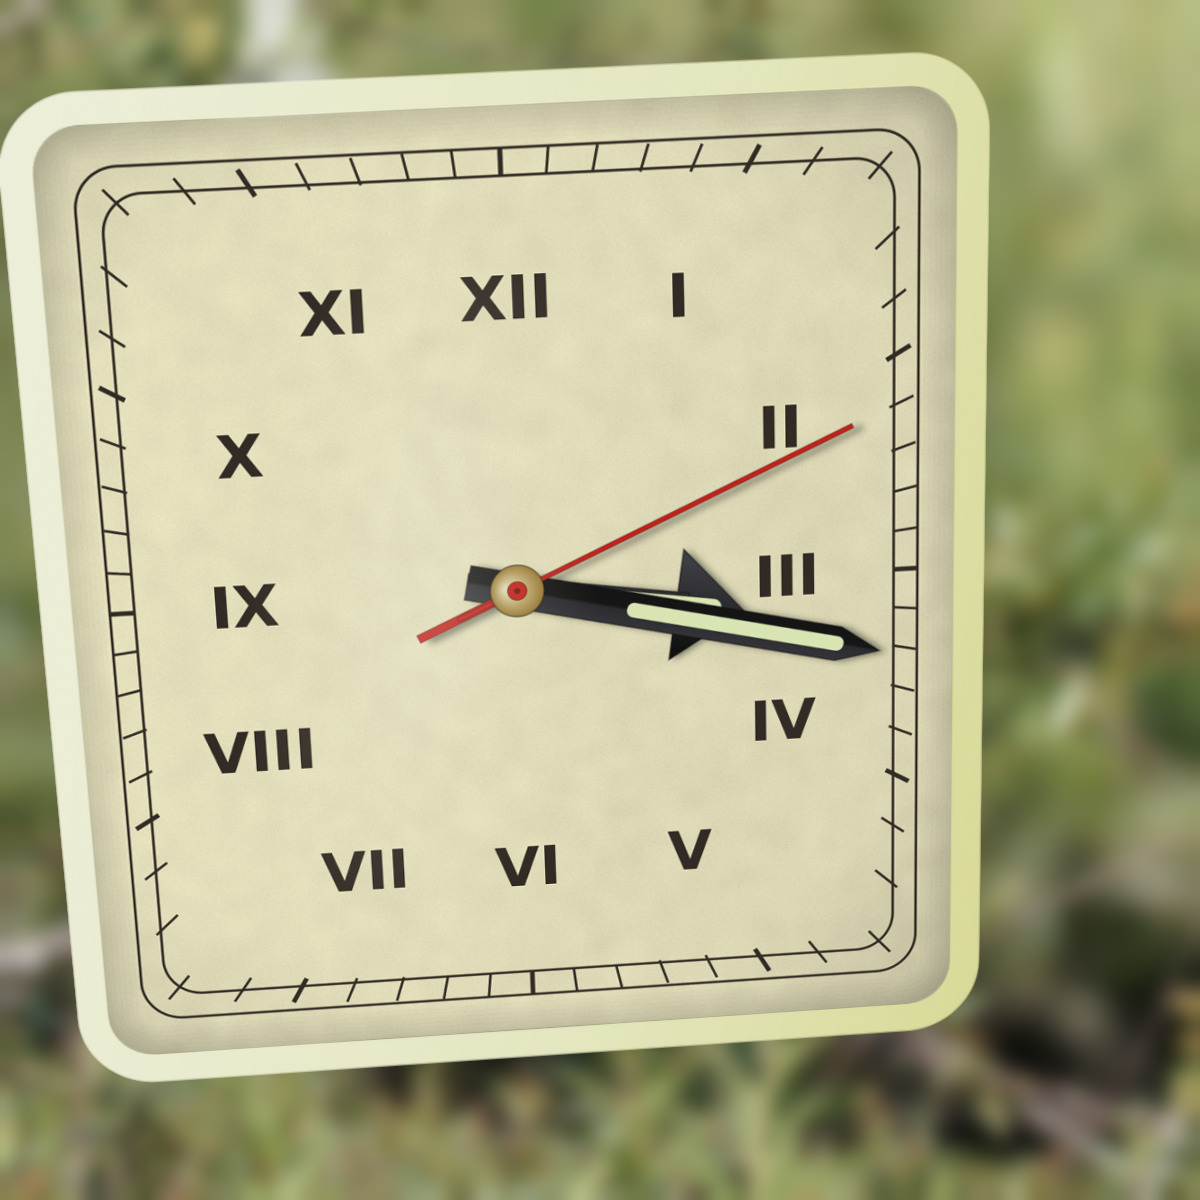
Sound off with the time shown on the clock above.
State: 3:17:11
